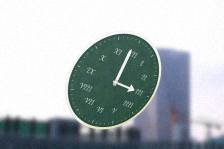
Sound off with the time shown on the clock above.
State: 2:59
